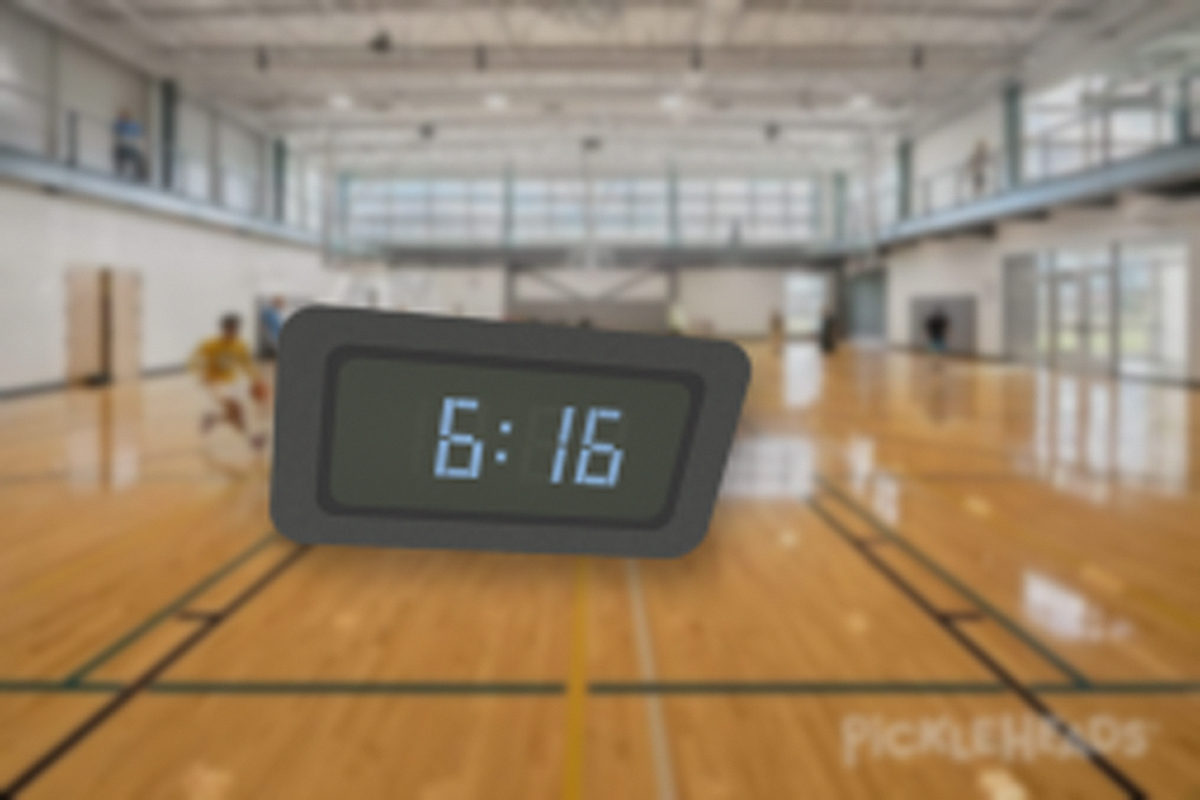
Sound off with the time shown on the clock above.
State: 6:16
